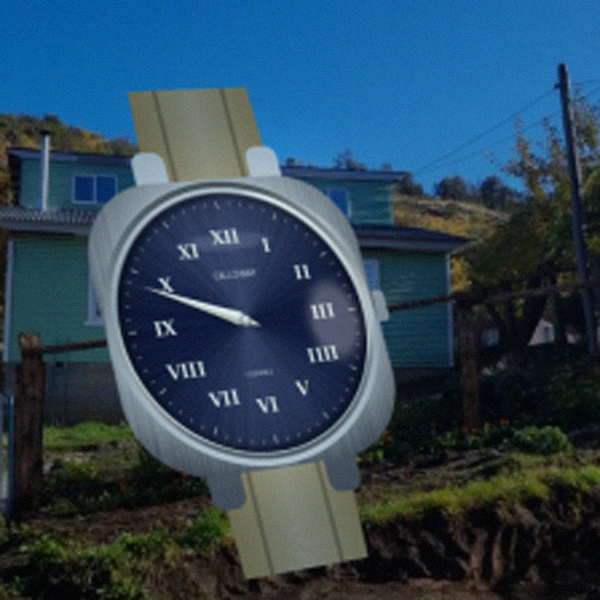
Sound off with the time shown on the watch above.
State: 9:49
